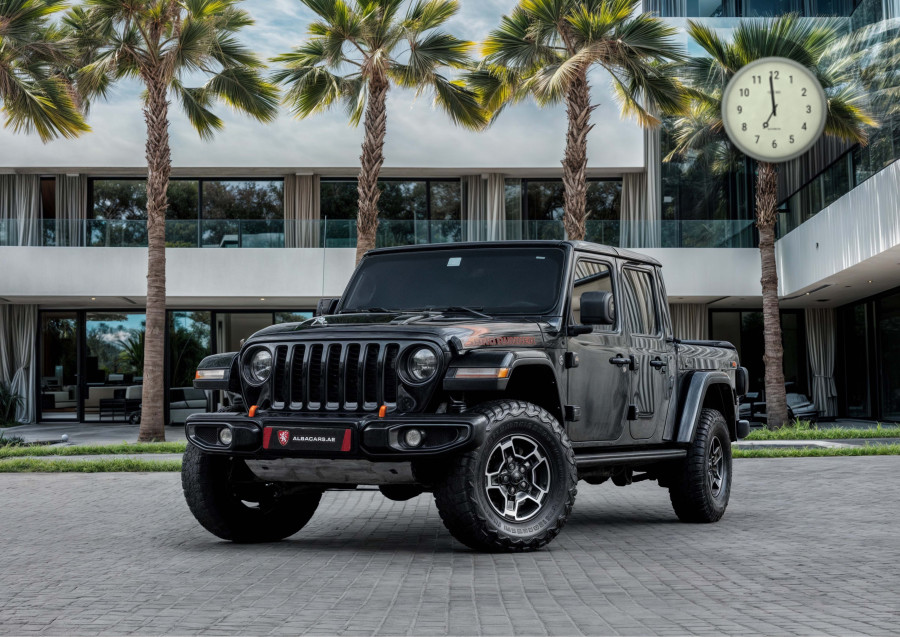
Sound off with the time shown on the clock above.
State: 6:59
